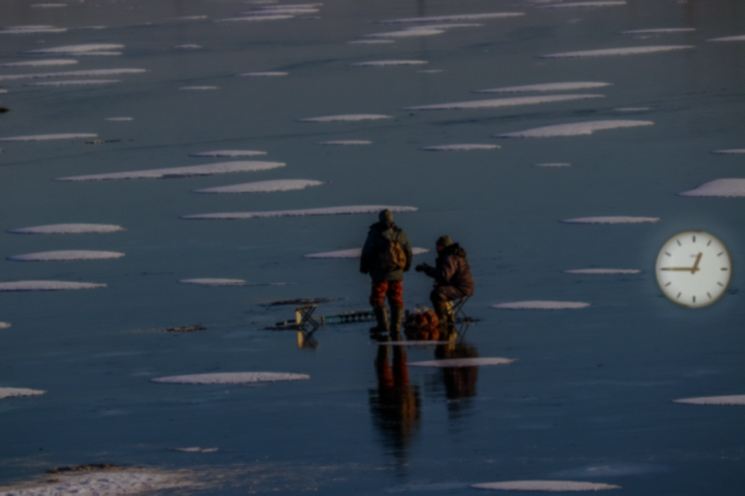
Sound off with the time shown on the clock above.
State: 12:45
